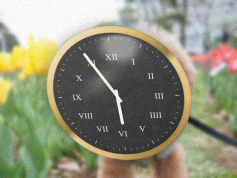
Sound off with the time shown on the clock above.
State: 5:55
